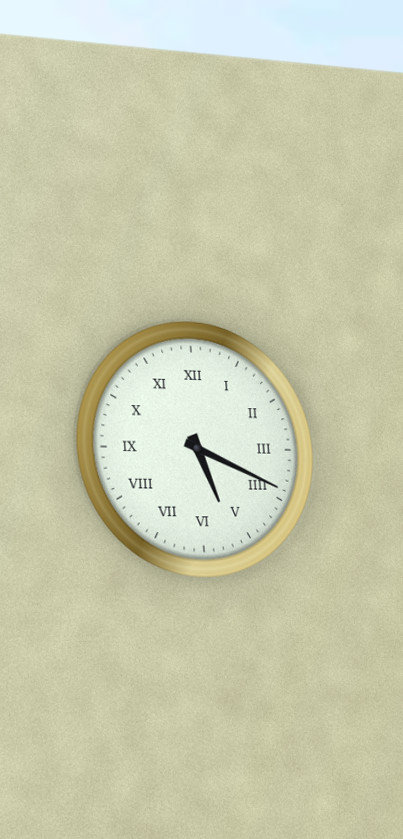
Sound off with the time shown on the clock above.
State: 5:19
